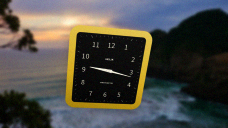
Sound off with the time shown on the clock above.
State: 9:17
